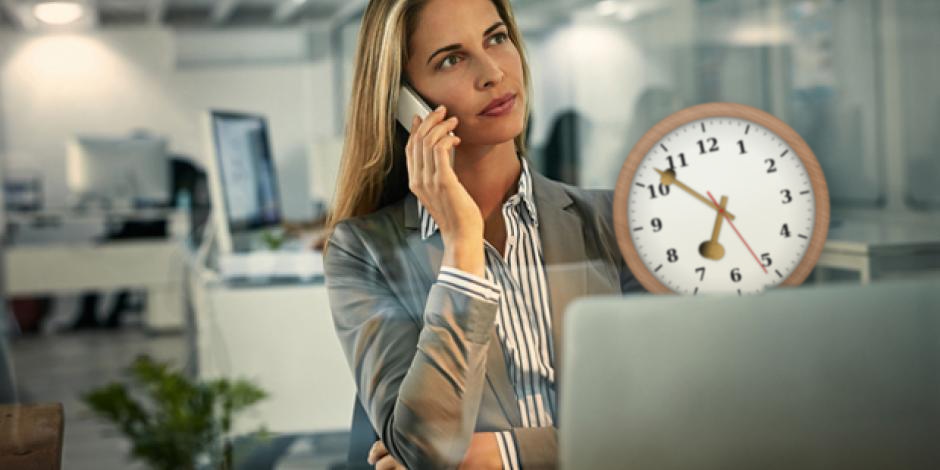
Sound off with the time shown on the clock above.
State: 6:52:26
